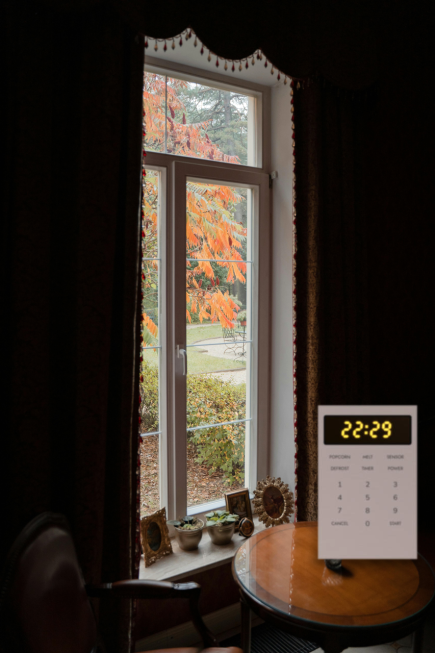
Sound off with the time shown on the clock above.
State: 22:29
